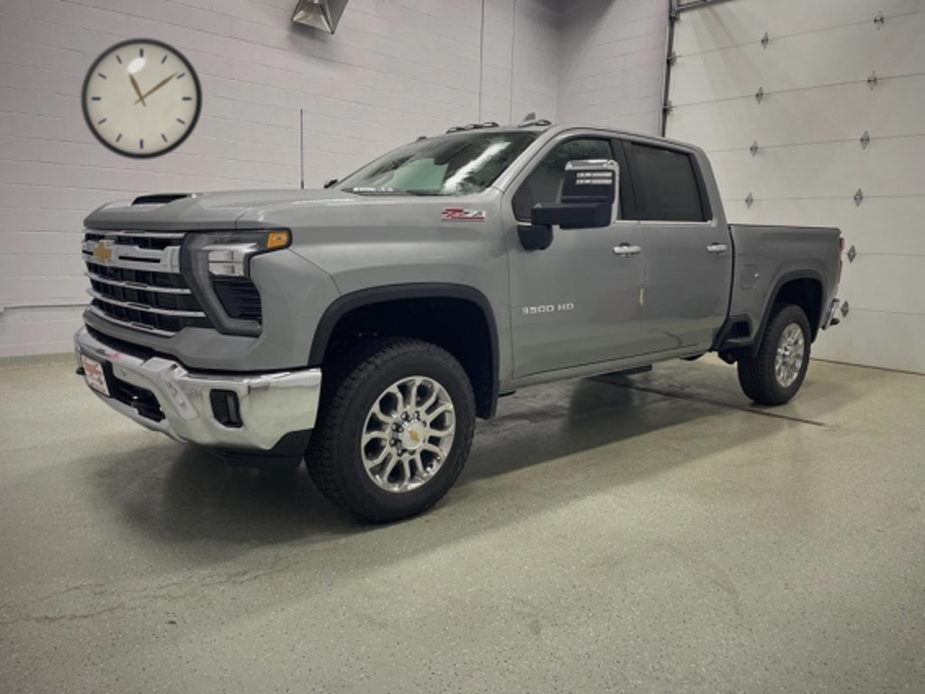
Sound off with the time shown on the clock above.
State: 11:09
